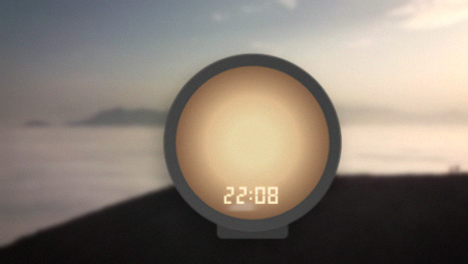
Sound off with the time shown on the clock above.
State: 22:08
